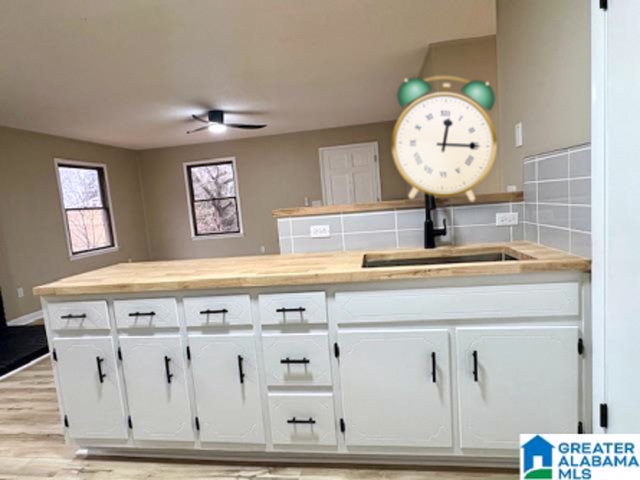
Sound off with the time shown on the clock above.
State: 12:15
